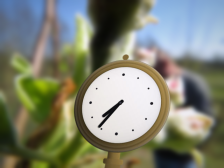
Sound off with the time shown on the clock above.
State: 7:36
